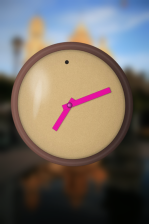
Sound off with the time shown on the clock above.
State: 7:12
